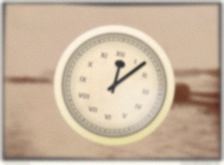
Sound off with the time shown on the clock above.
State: 12:07
